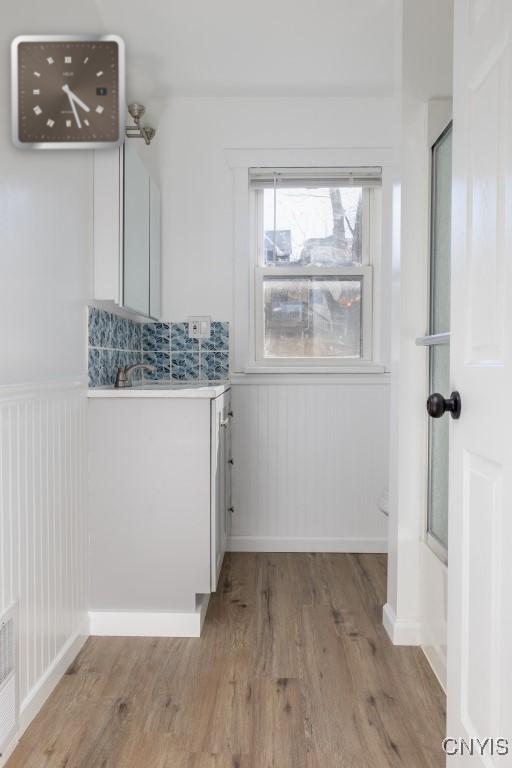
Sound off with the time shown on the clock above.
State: 4:27
